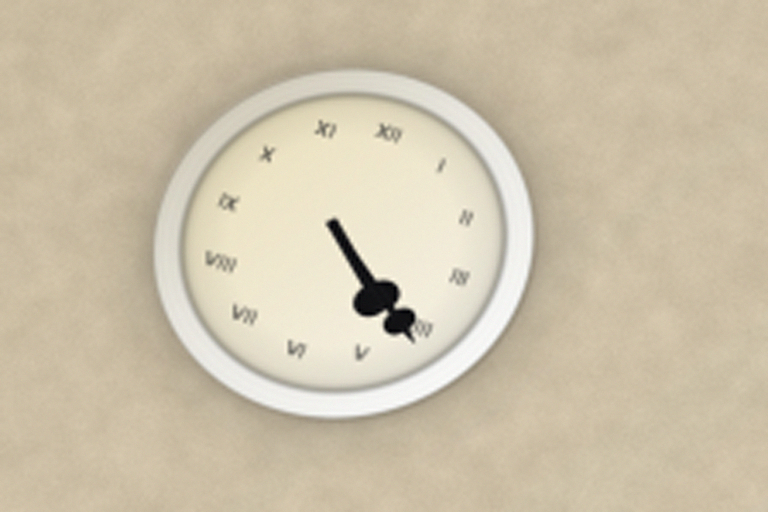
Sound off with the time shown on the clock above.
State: 4:21
